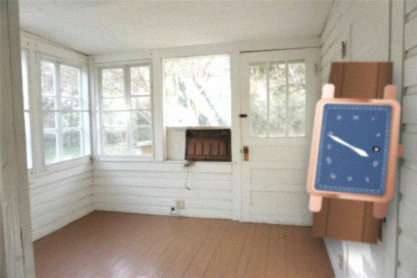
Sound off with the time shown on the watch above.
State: 3:49
